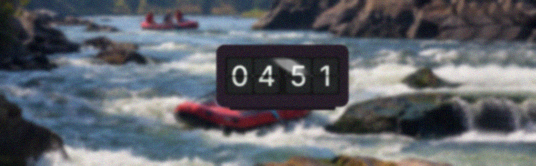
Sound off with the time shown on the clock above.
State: 4:51
